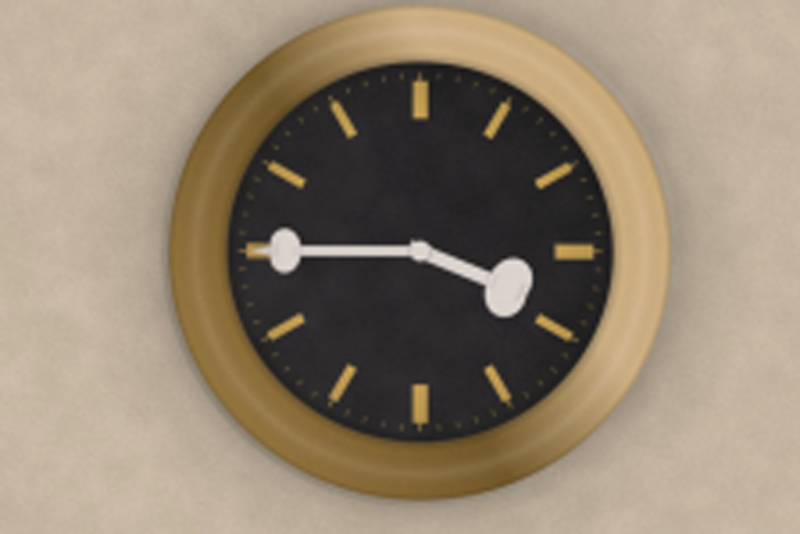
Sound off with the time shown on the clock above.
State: 3:45
